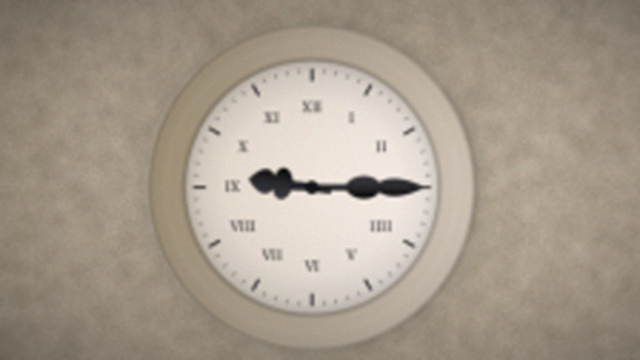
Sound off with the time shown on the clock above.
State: 9:15
